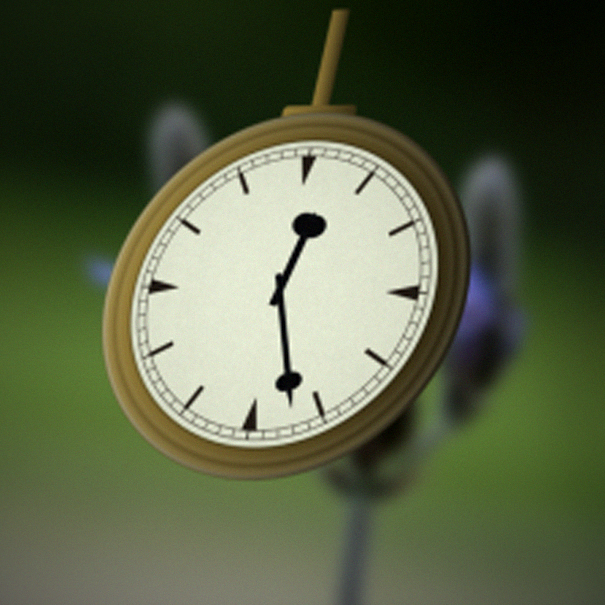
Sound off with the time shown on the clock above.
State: 12:27
